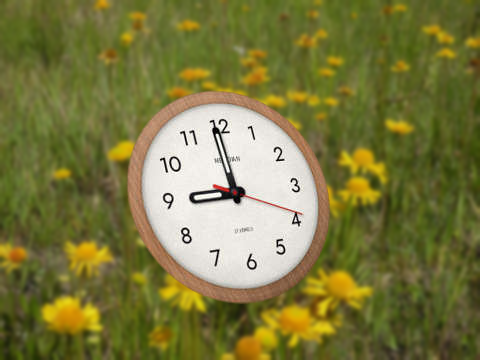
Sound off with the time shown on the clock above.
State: 8:59:19
